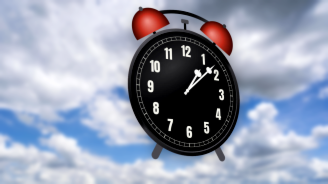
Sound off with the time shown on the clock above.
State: 1:08
